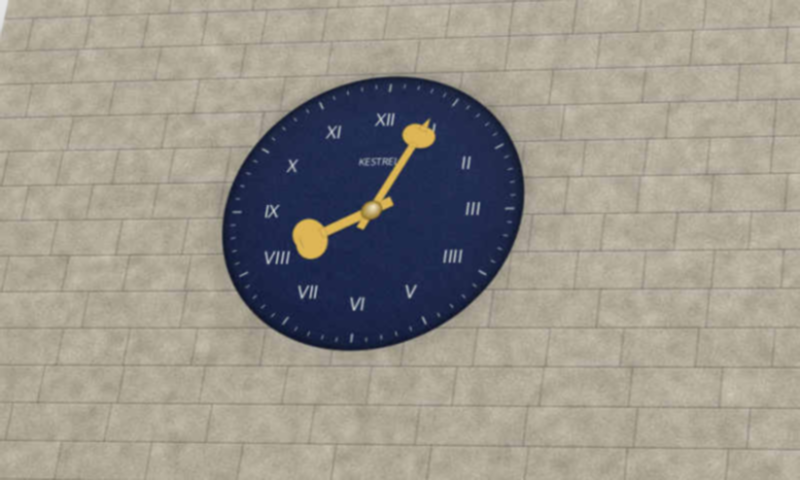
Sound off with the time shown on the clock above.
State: 8:04
